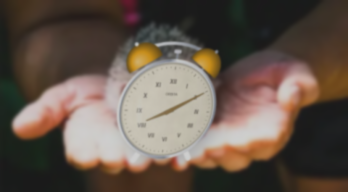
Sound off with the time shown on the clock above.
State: 8:10
